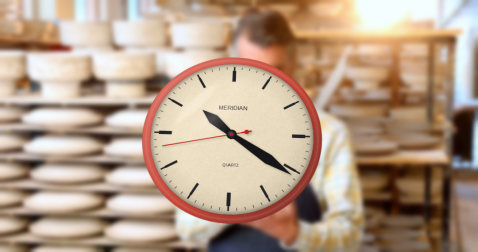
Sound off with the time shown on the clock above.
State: 10:20:43
